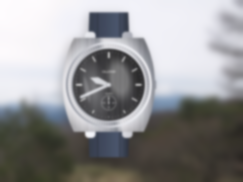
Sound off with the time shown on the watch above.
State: 9:41
